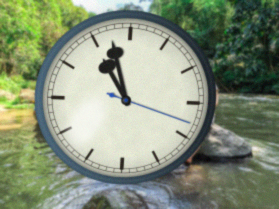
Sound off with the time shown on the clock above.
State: 10:57:18
